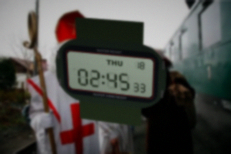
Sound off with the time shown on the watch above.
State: 2:45
